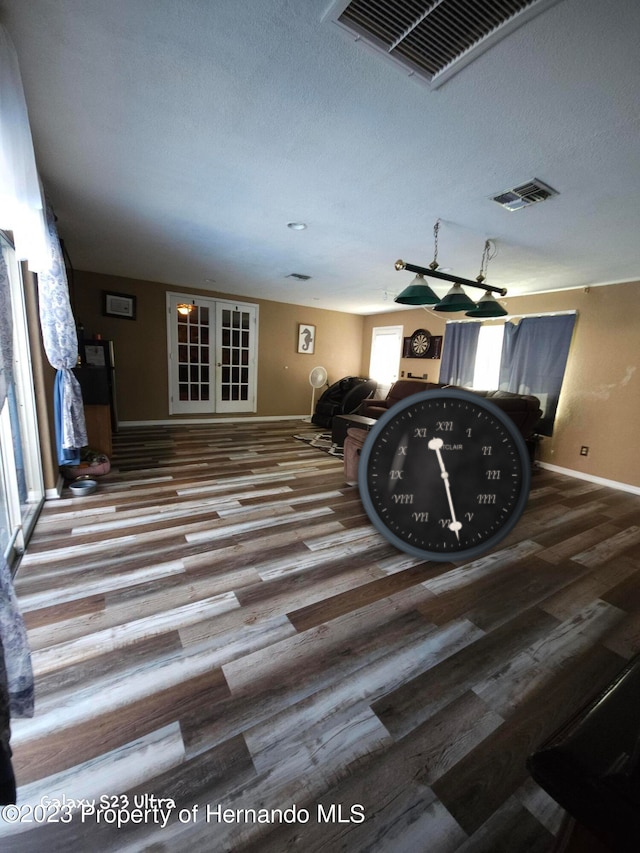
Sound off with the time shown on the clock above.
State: 11:28
